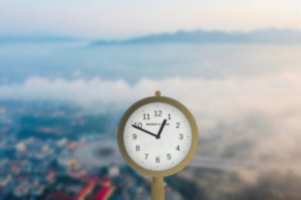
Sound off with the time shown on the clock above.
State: 12:49
